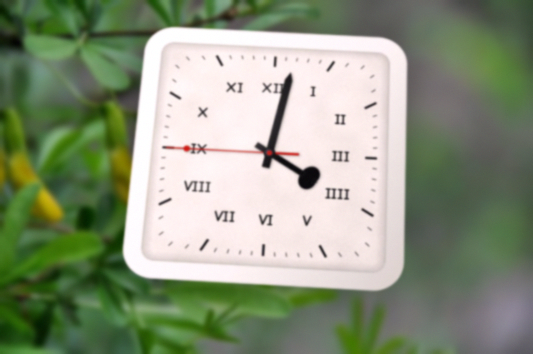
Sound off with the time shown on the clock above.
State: 4:01:45
